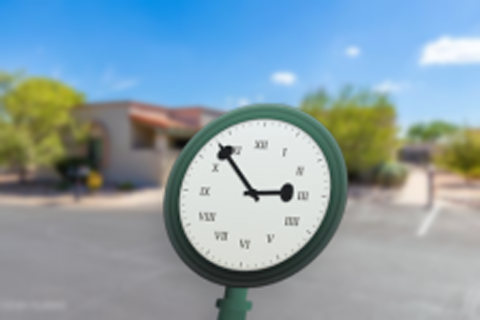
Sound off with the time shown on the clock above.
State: 2:53
